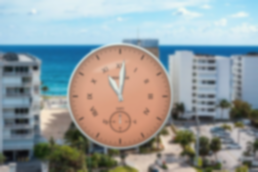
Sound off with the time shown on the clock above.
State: 11:01
